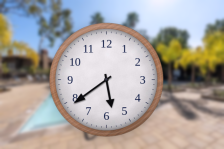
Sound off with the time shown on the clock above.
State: 5:39
